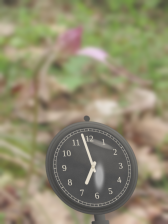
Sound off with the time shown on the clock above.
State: 6:58
